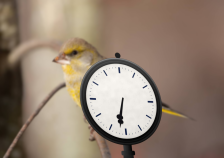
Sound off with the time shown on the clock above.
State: 6:32
